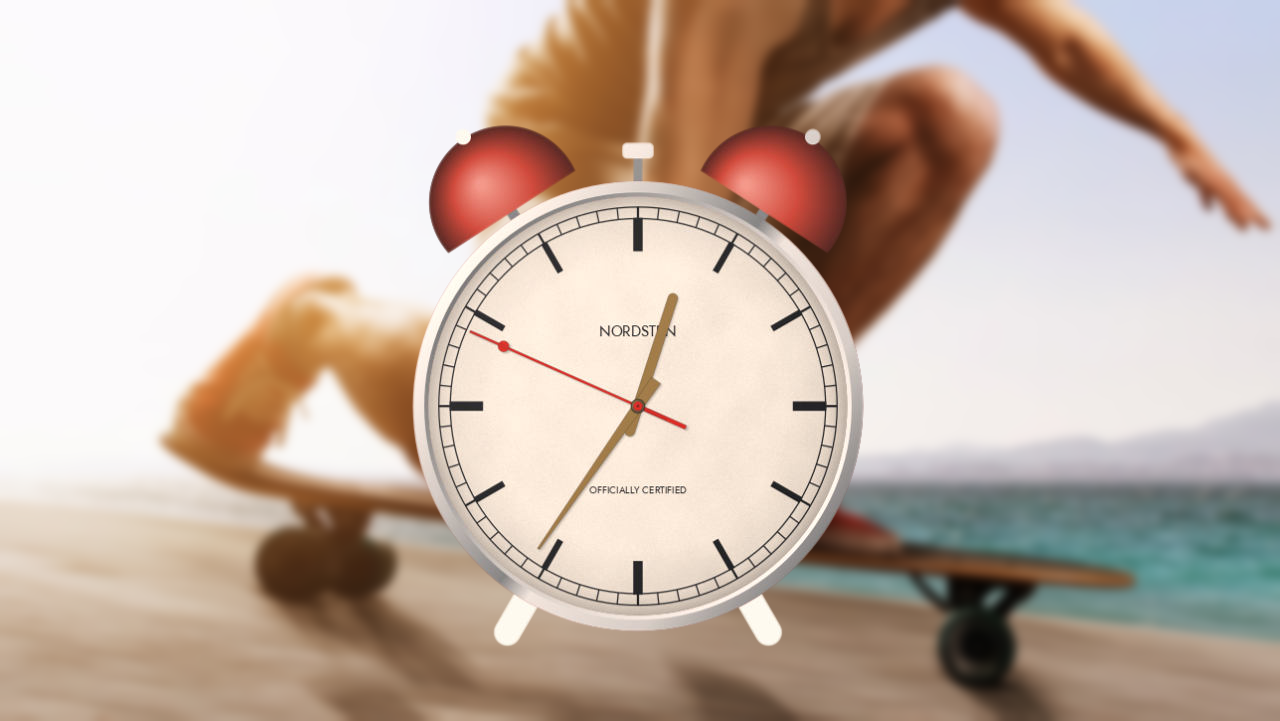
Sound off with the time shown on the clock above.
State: 12:35:49
